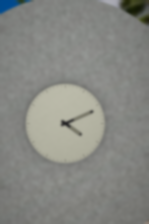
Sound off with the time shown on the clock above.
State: 4:11
